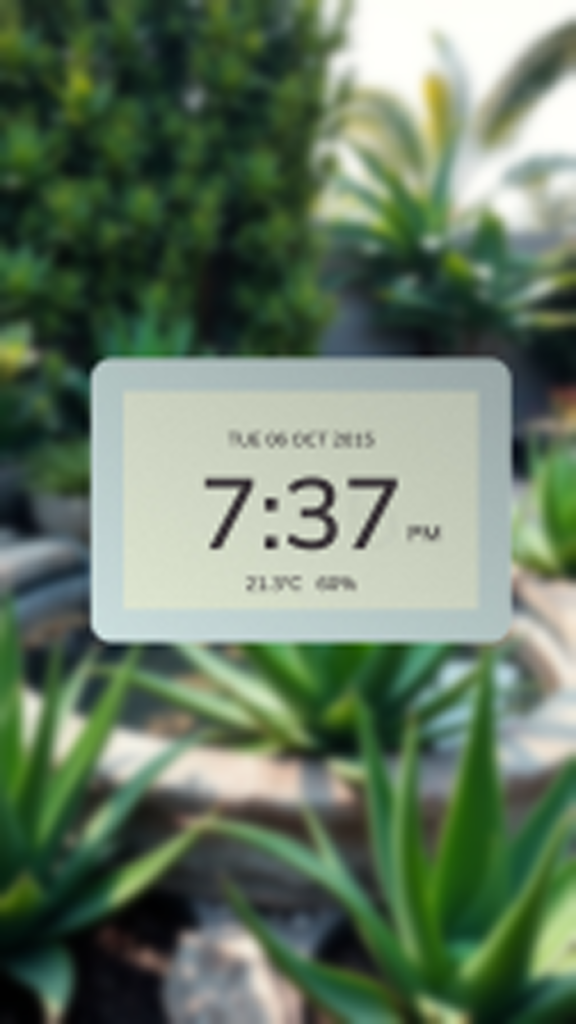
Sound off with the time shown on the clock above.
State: 7:37
